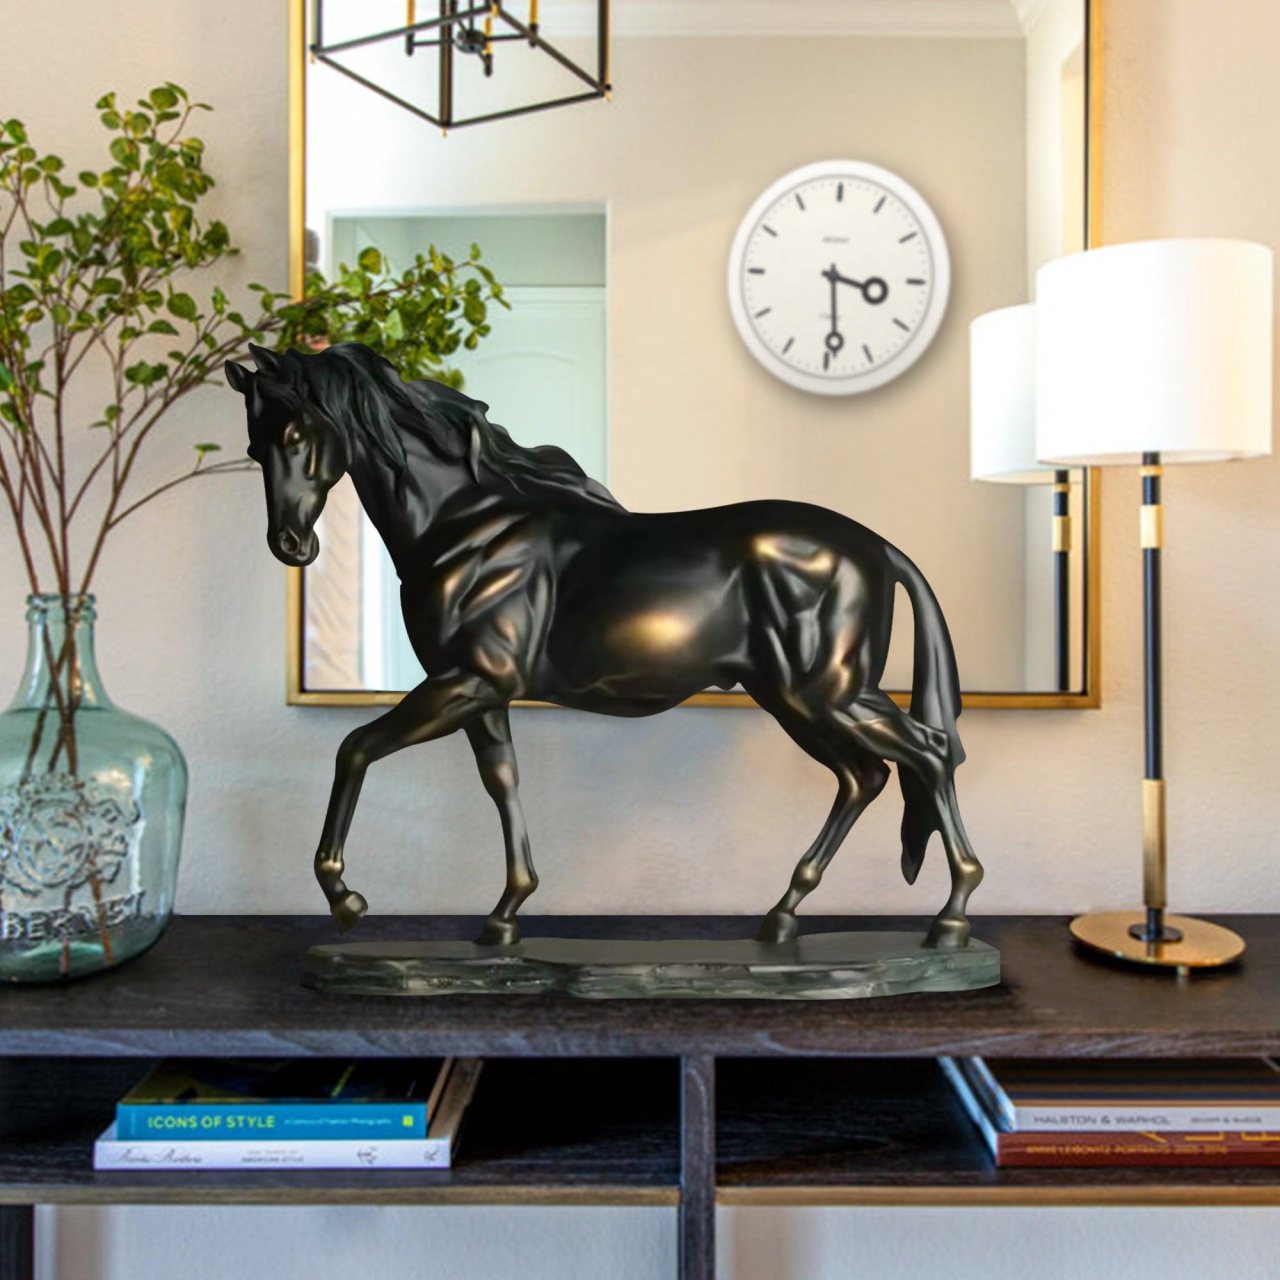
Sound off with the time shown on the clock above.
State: 3:29
